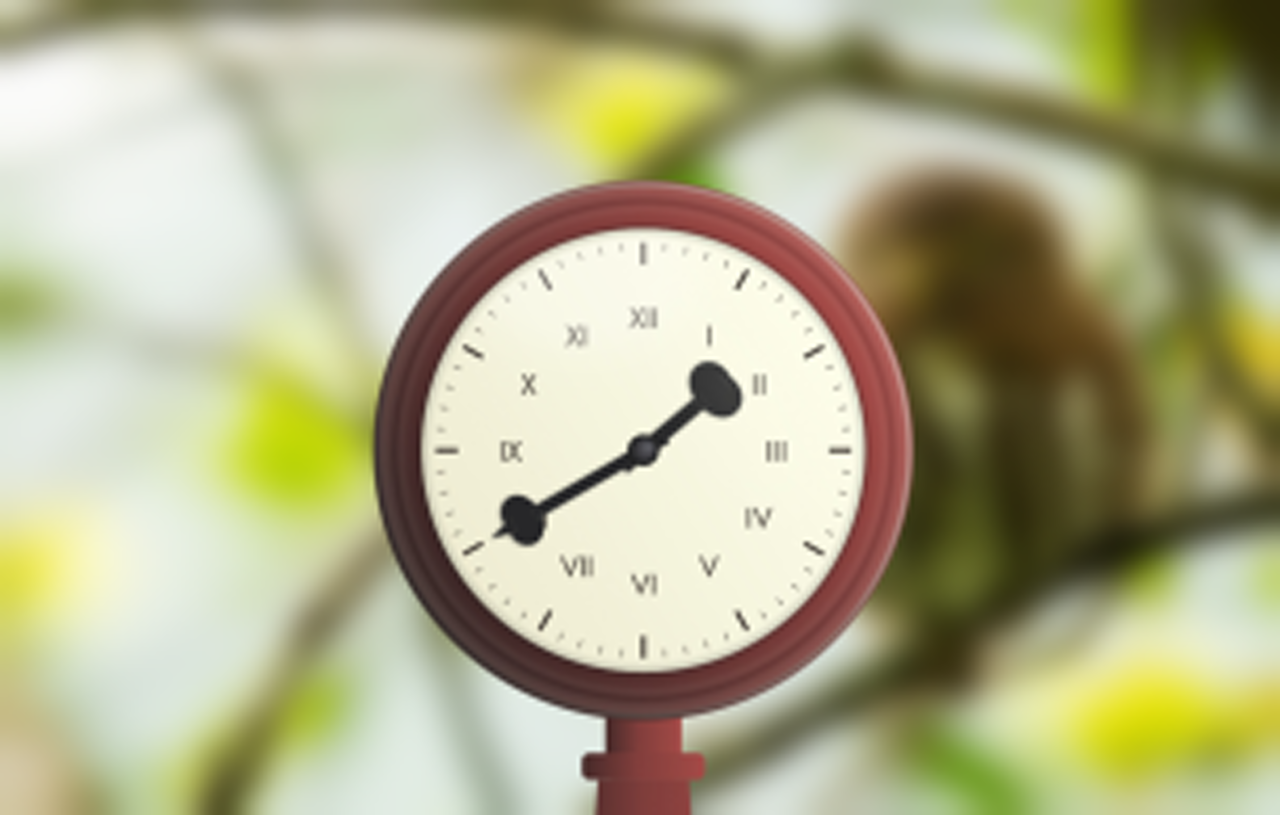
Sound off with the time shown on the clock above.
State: 1:40
